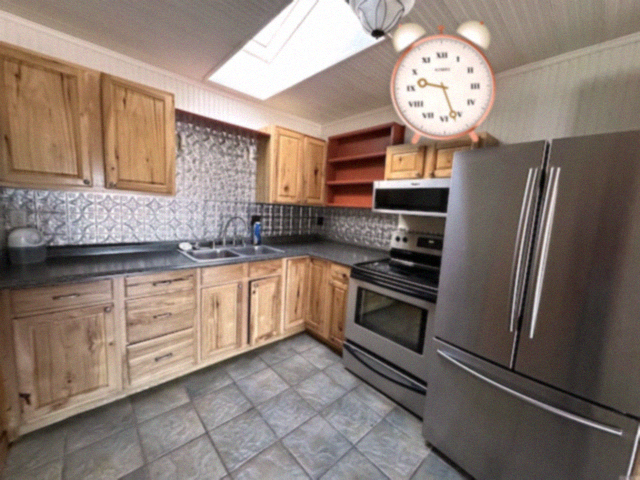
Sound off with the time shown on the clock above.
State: 9:27
